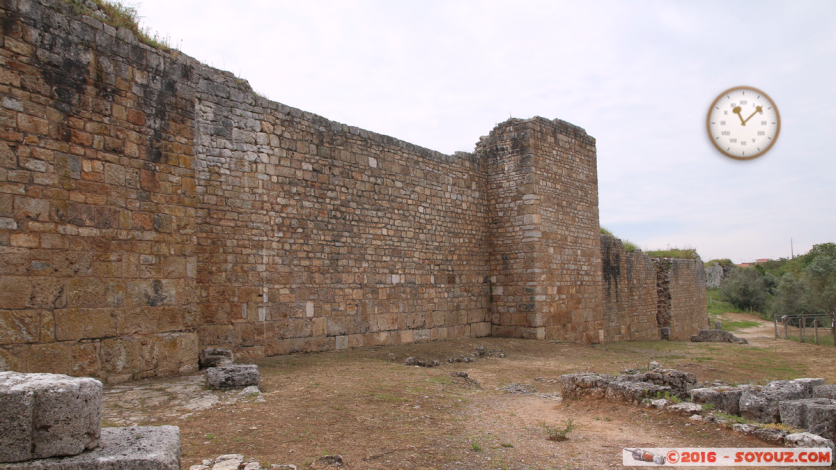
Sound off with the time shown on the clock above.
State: 11:08
